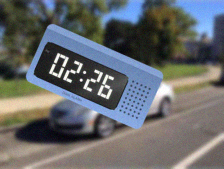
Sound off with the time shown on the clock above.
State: 2:26
